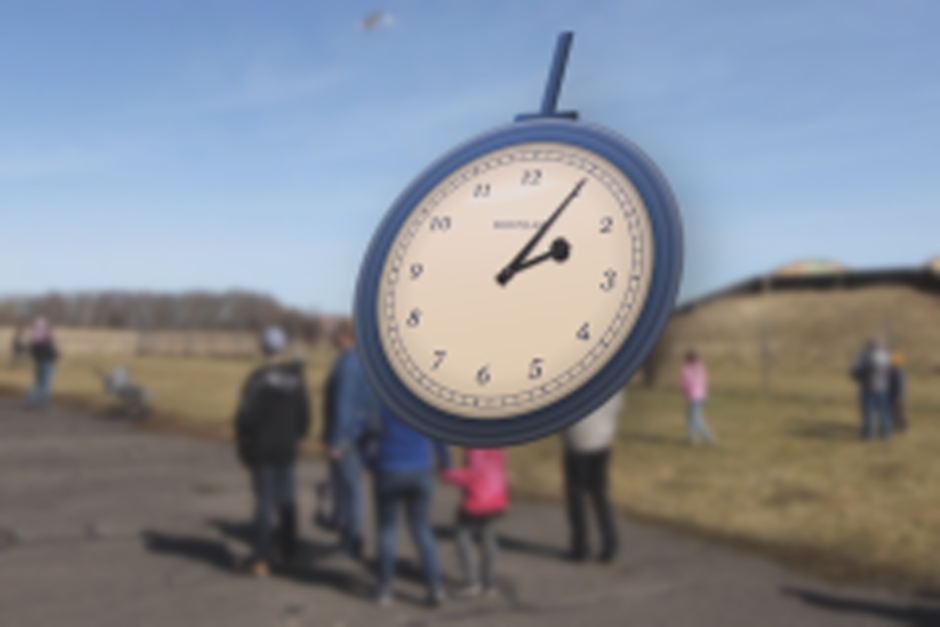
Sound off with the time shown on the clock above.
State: 2:05
